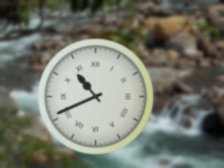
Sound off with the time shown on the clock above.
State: 10:41
